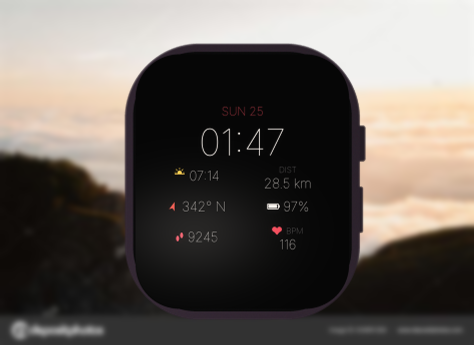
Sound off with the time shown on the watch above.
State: 1:47
